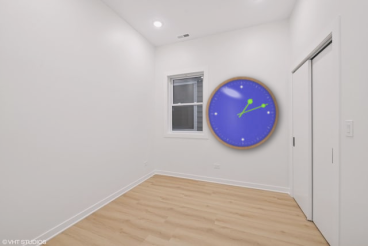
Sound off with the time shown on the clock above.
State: 1:12
